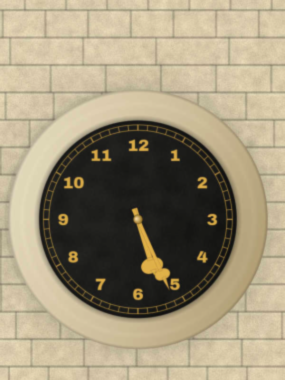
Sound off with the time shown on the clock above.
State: 5:26
